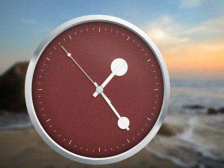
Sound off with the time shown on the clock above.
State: 1:23:53
